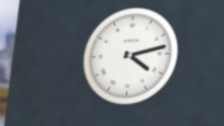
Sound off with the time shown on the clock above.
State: 4:13
